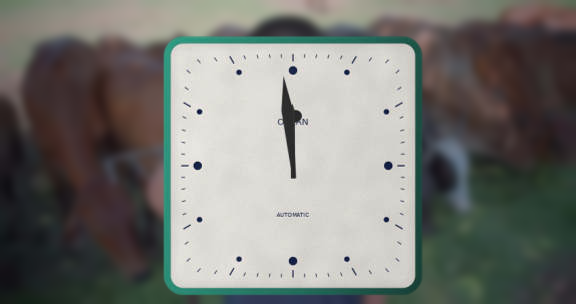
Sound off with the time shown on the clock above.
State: 11:59
